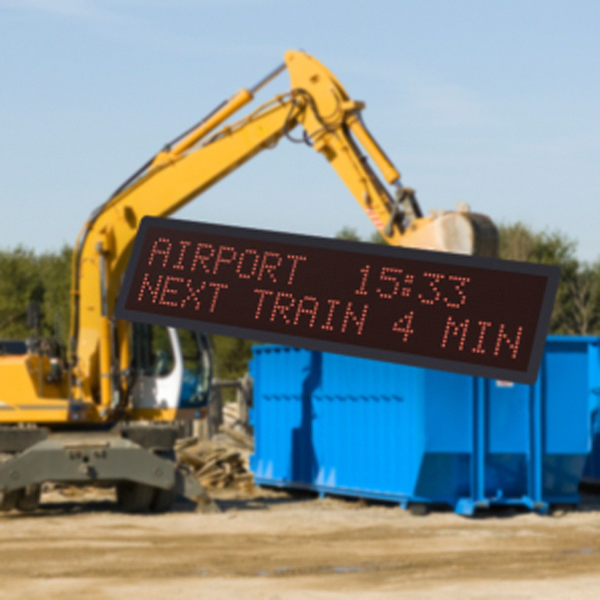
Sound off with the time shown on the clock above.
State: 15:33
